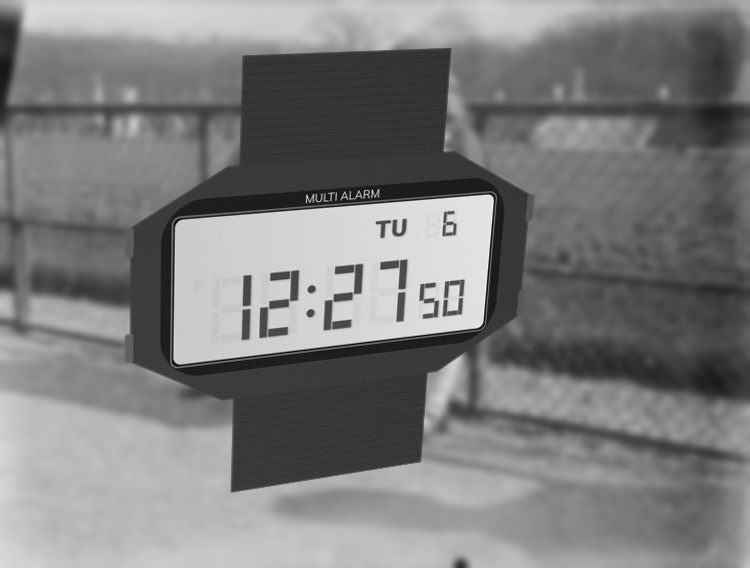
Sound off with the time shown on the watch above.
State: 12:27:50
